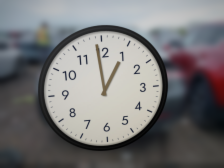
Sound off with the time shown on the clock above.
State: 12:59
